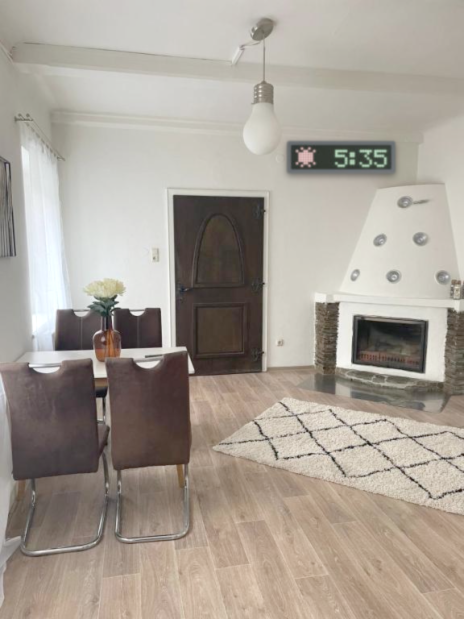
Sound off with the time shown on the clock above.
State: 5:35
